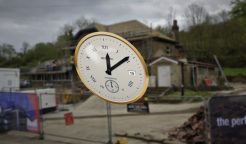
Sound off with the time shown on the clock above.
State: 12:09
